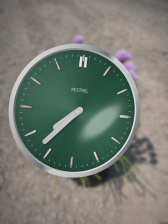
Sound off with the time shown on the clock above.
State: 7:37
